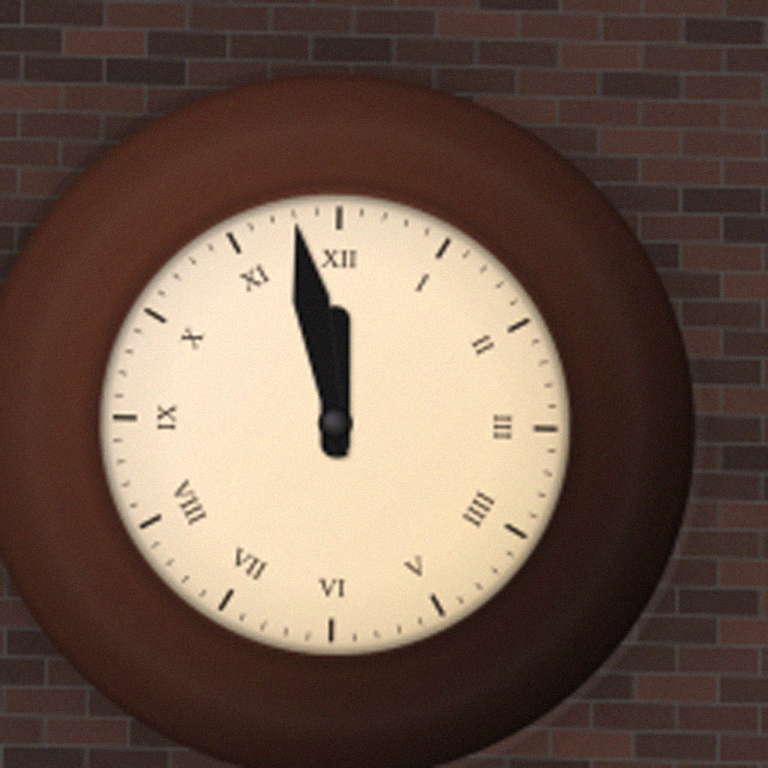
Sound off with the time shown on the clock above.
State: 11:58
